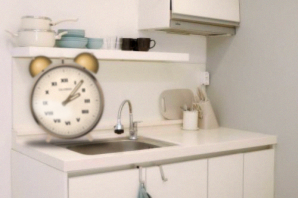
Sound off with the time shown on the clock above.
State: 2:07
